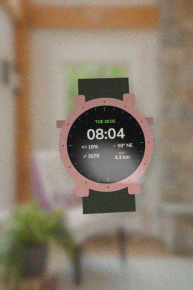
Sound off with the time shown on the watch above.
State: 8:04
